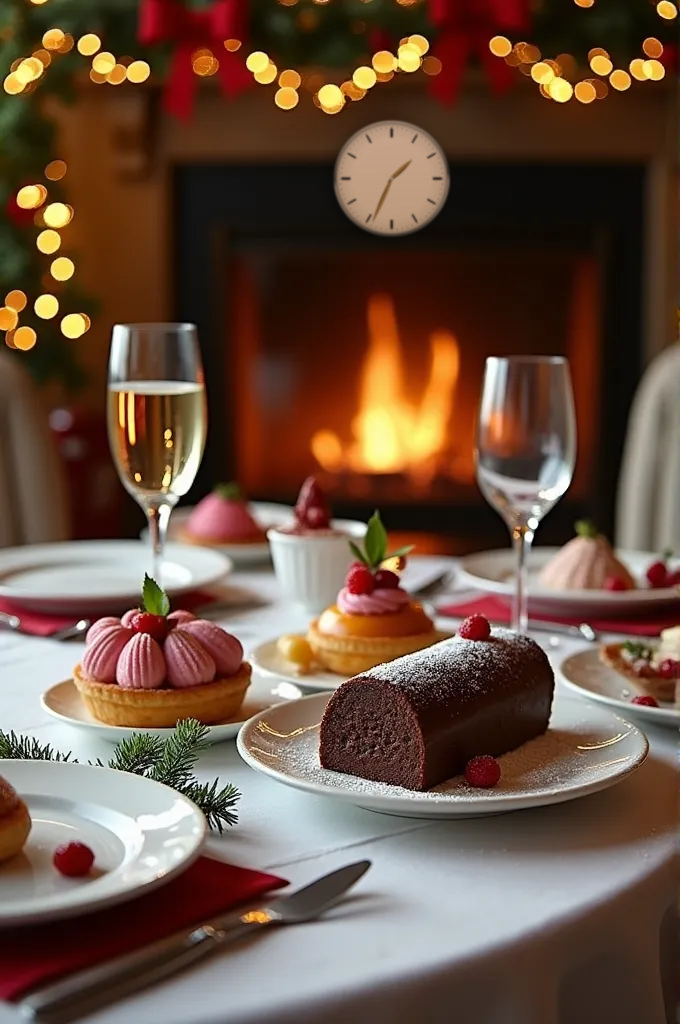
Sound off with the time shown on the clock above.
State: 1:34
